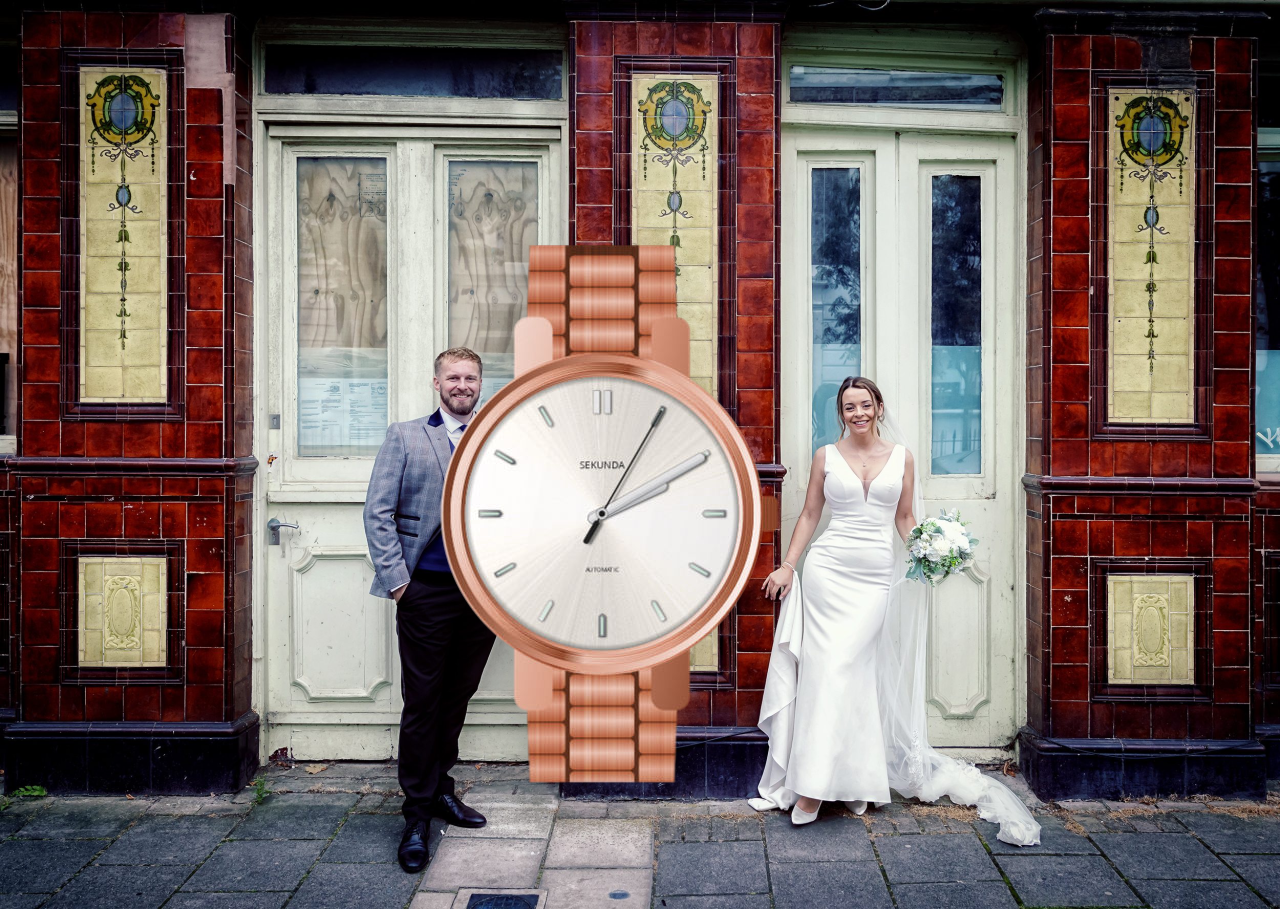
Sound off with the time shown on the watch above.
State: 2:10:05
